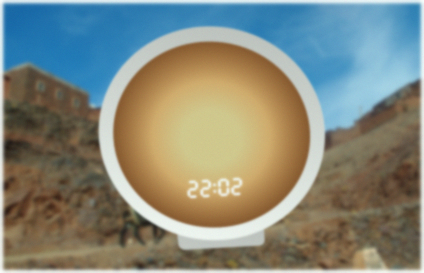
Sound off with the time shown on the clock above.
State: 22:02
